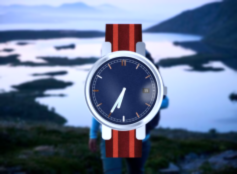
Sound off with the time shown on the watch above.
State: 6:35
